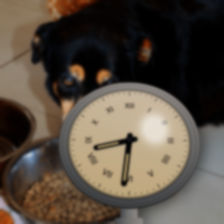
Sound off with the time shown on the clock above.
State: 8:31
